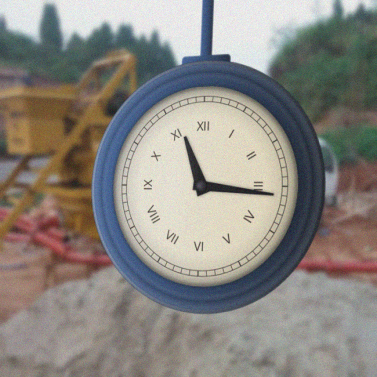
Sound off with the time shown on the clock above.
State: 11:16
